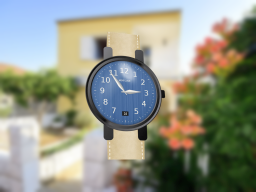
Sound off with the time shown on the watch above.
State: 2:54
